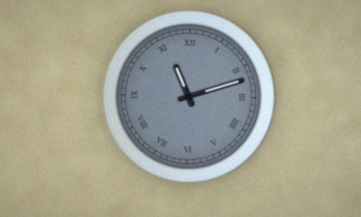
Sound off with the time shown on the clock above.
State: 11:12
